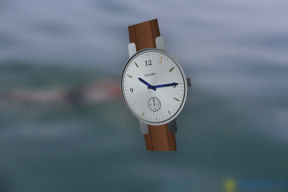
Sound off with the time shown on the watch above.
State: 10:15
